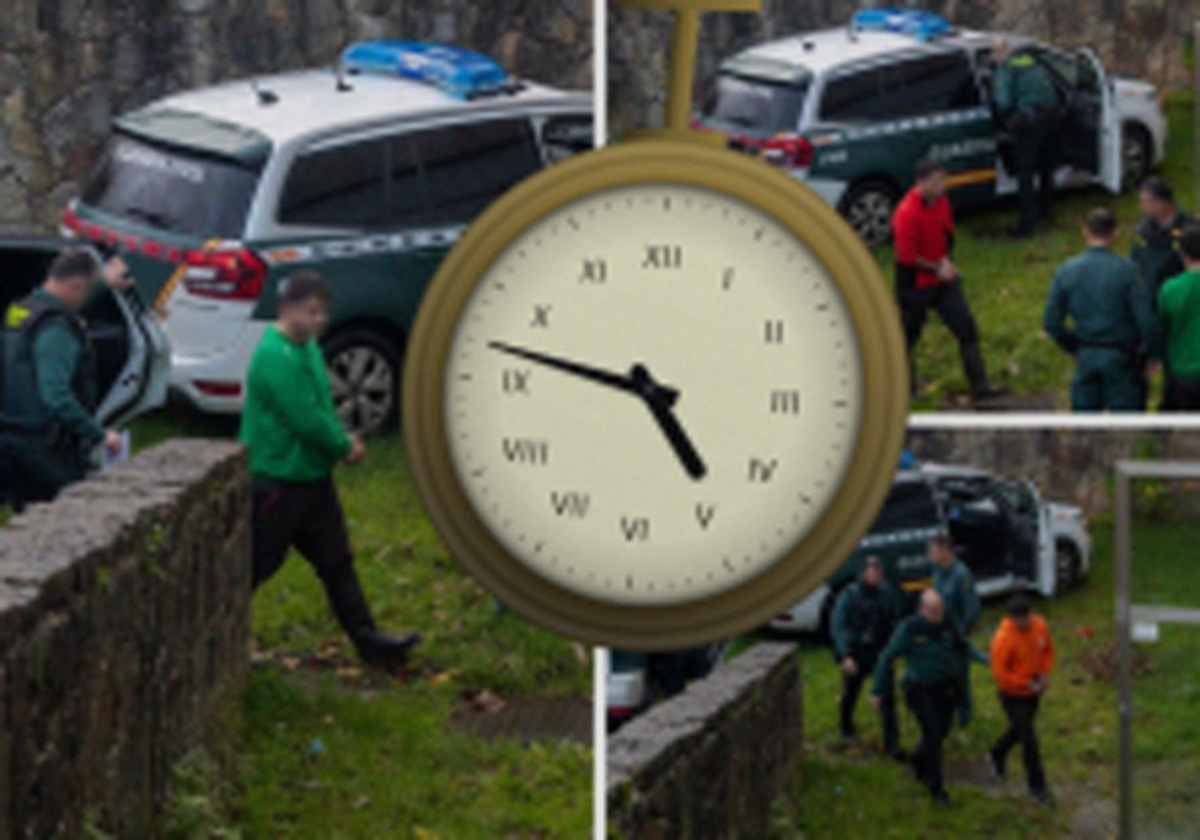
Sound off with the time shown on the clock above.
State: 4:47
